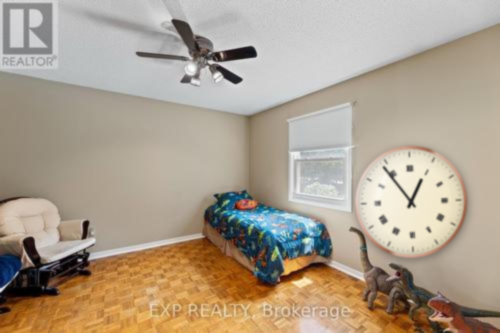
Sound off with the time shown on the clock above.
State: 12:54
